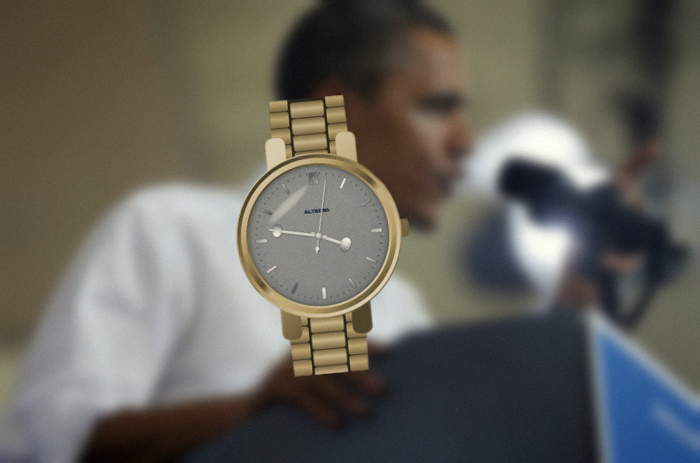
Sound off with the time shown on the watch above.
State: 3:47:02
